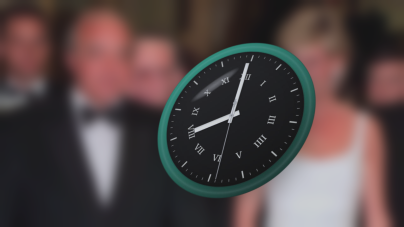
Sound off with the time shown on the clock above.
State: 7:59:29
